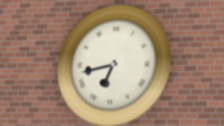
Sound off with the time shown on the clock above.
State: 6:43
